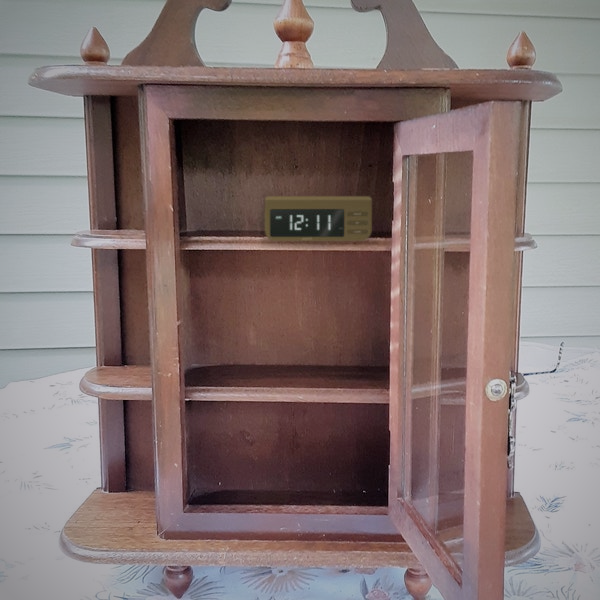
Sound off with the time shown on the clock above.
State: 12:11
